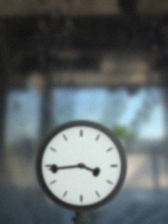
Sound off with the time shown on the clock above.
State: 3:44
